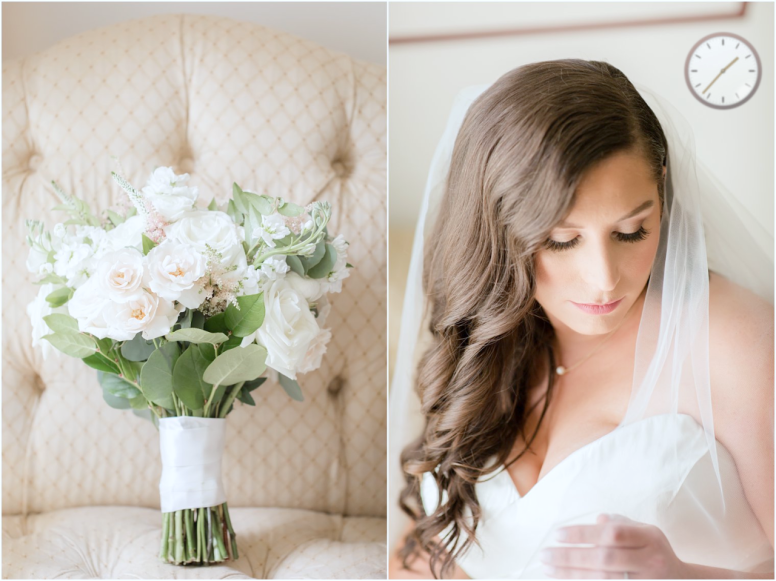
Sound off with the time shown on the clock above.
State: 1:37
